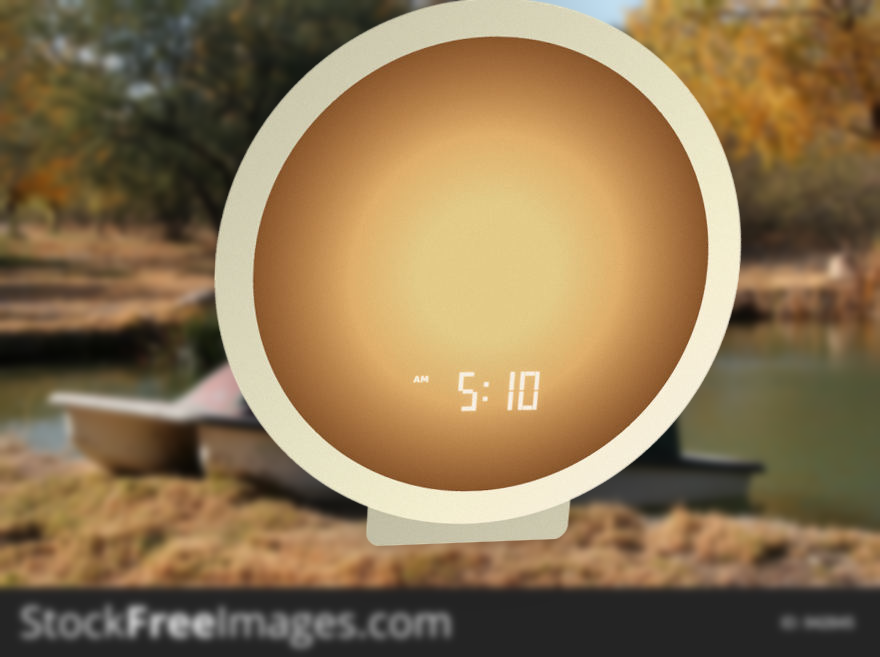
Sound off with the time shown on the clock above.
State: 5:10
